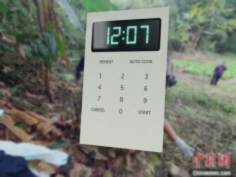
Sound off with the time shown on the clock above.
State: 12:07
